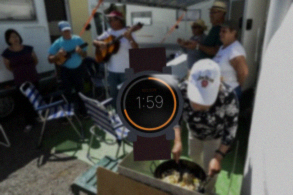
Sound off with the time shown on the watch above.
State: 1:59
